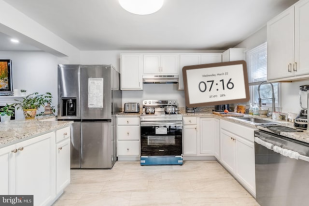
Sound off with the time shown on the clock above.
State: 7:16
